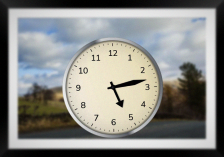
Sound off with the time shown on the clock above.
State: 5:13
